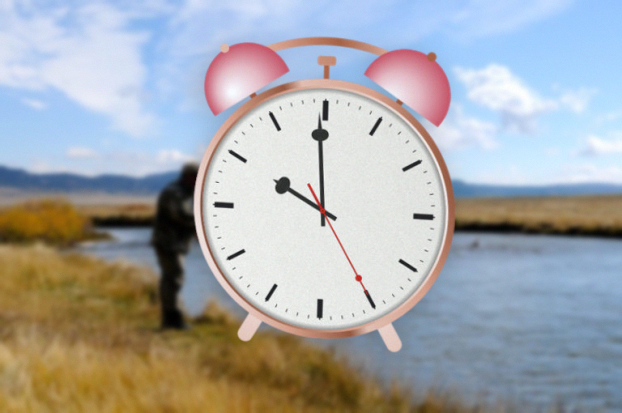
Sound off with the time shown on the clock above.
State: 9:59:25
